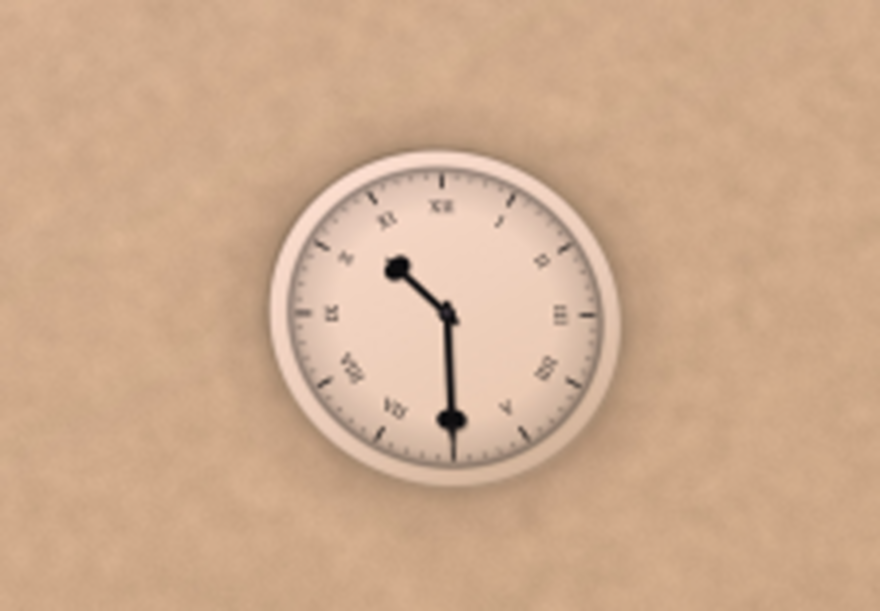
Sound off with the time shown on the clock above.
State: 10:30
